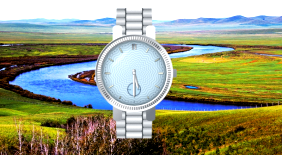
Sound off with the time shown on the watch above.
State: 5:30
